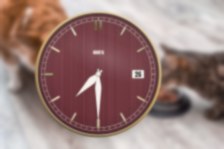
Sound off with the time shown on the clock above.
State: 7:30
